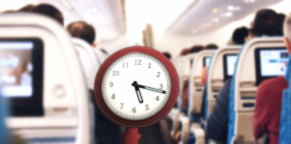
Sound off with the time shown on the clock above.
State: 5:17
